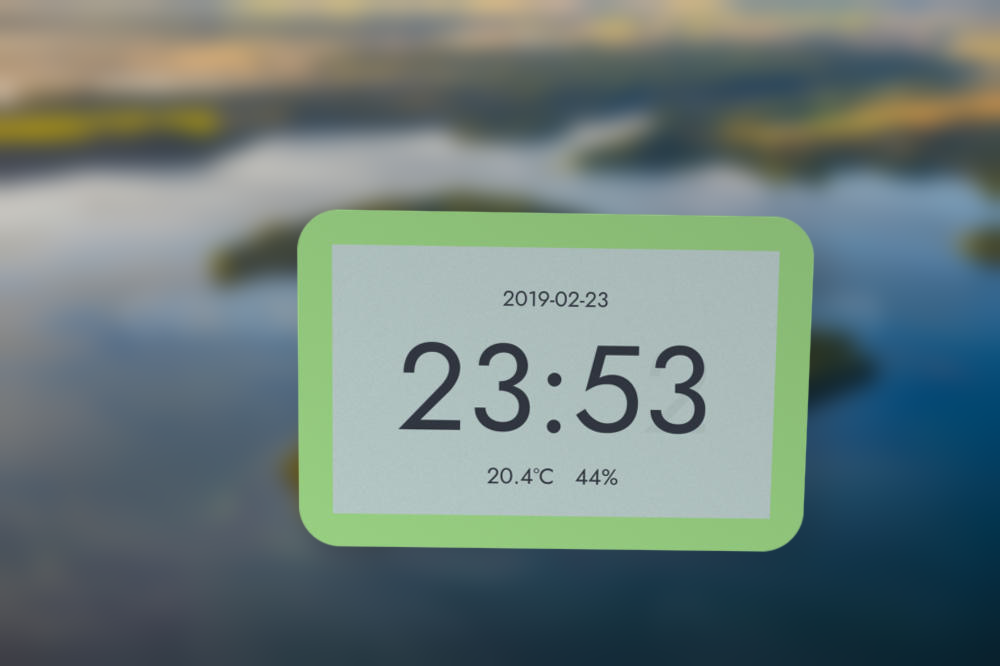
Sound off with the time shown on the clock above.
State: 23:53
